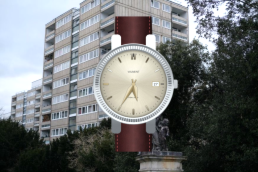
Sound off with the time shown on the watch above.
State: 5:35
